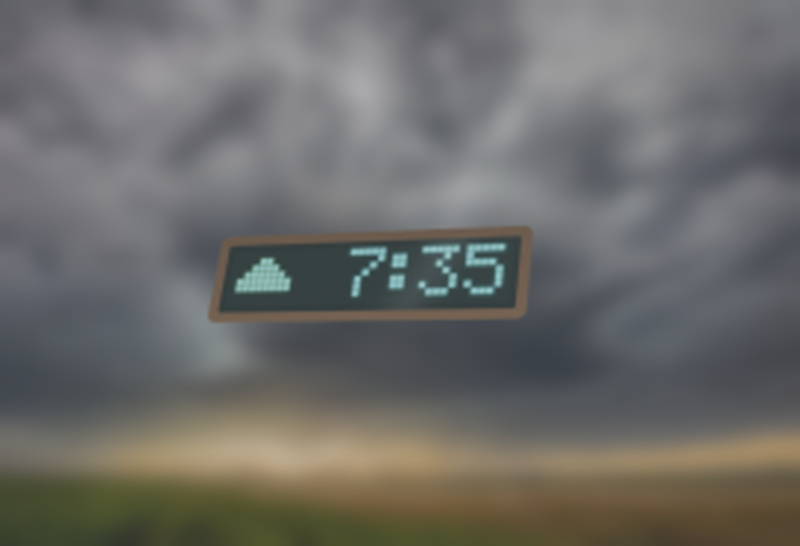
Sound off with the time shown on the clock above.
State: 7:35
